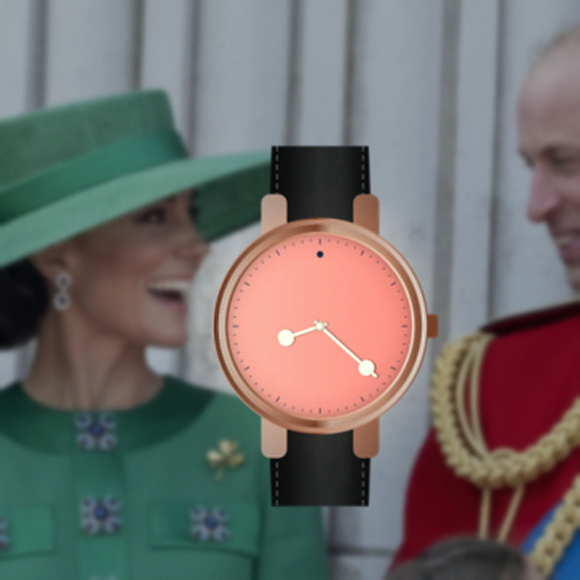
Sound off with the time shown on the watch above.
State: 8:22
